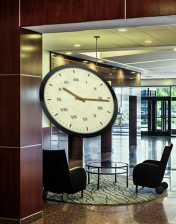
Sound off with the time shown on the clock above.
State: 10:16
